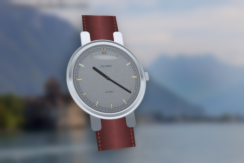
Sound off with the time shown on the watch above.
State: 10:21
